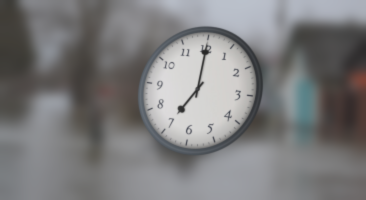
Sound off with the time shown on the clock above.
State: 7:00
